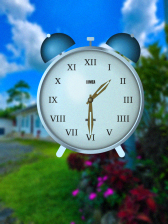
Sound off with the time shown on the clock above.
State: 1:30
